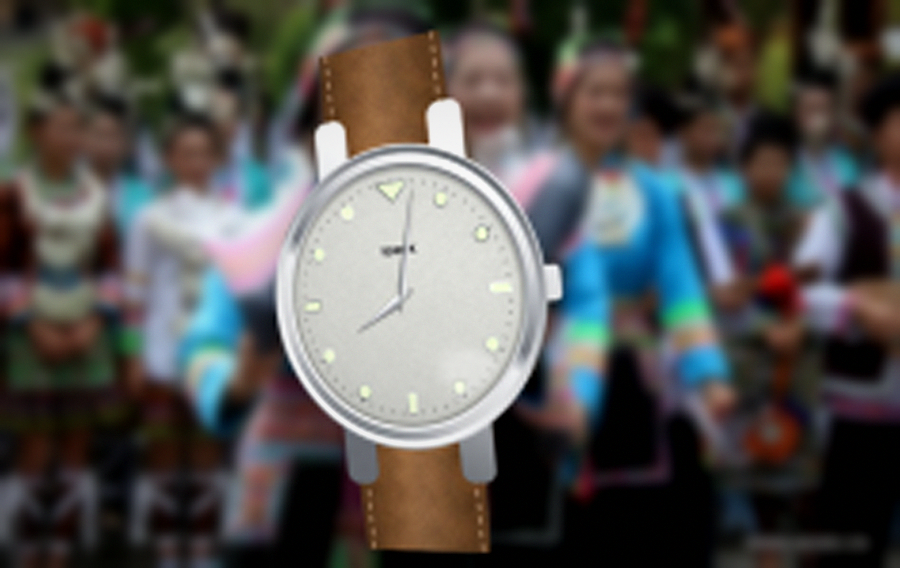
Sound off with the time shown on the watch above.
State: 8:02
